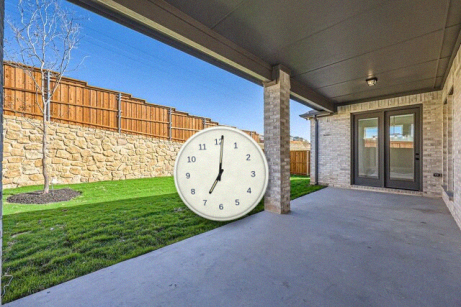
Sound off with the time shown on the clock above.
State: 7:01
